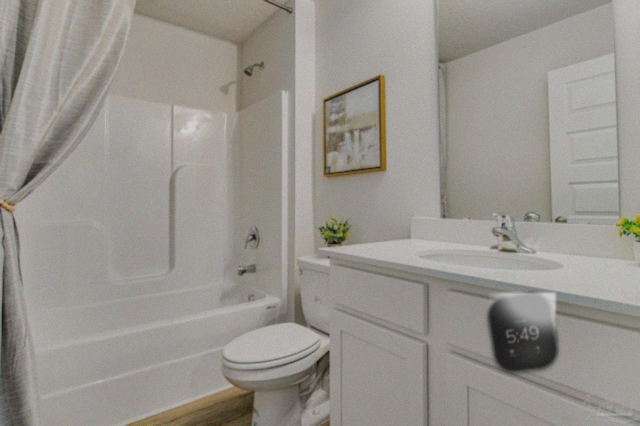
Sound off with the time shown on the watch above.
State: 5:49
